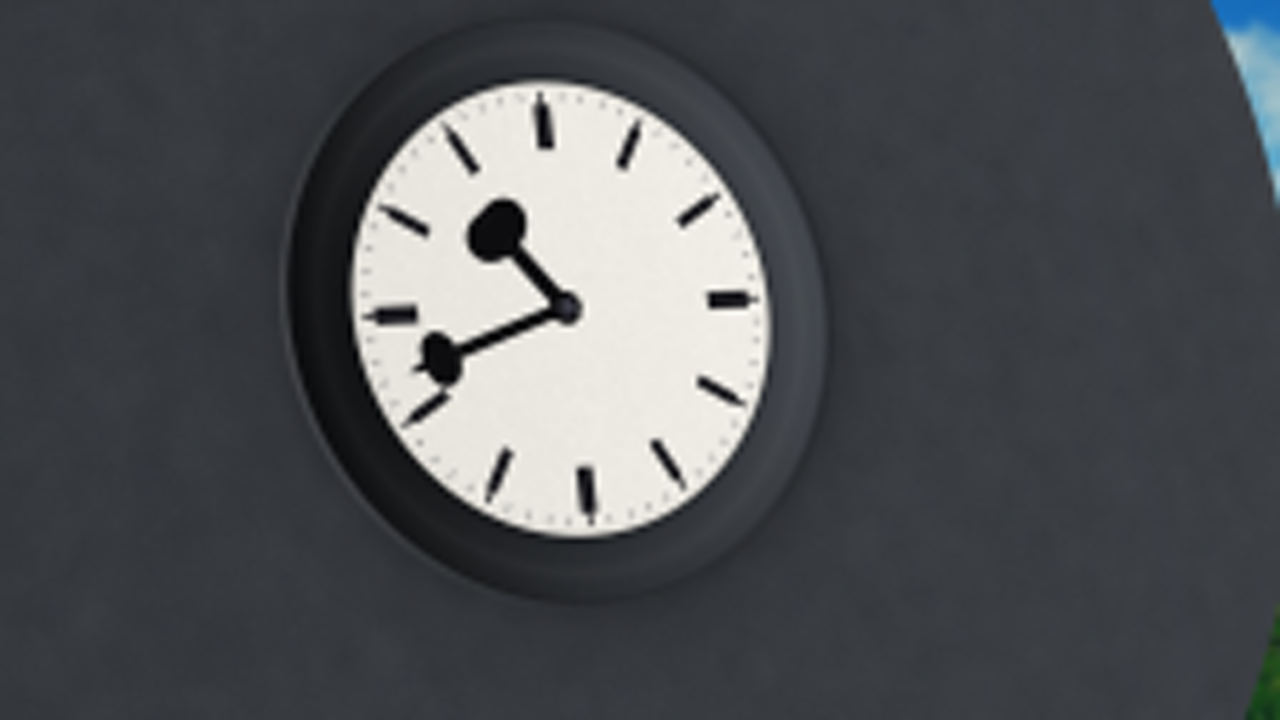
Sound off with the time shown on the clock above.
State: 10:42
